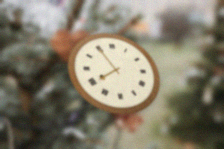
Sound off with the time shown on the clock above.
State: 7:55
